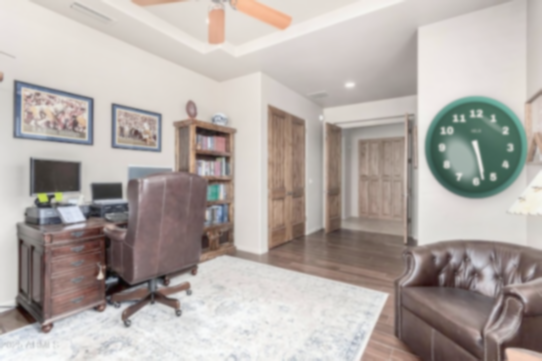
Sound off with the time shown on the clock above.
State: 5:28
